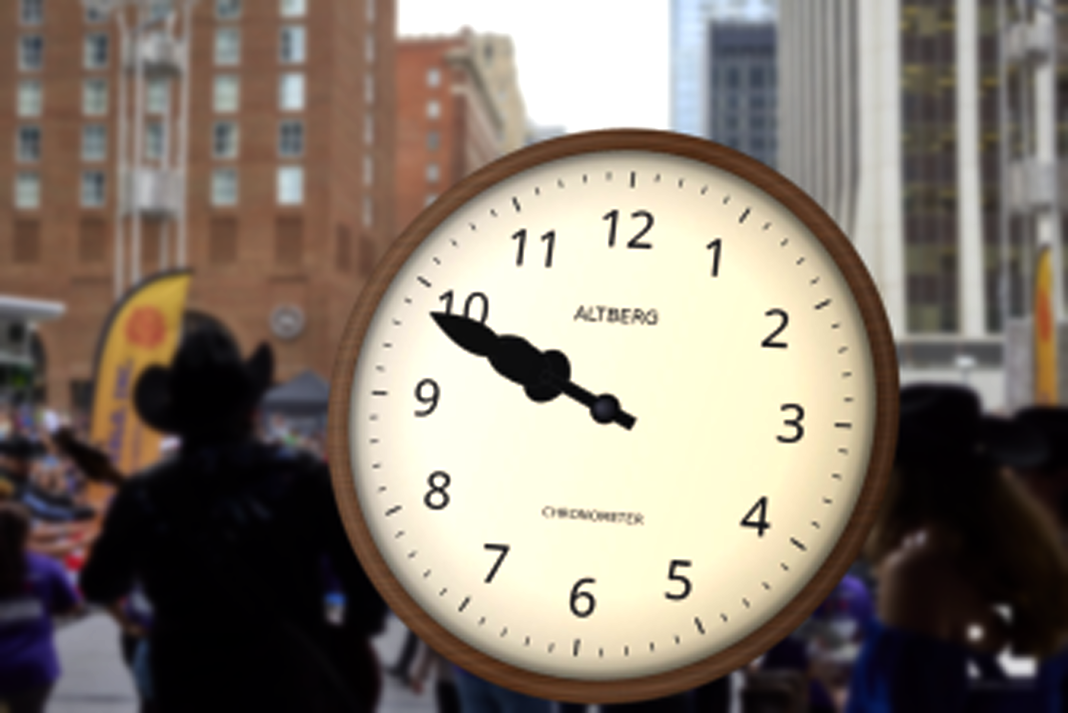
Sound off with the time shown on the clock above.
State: 9:49
